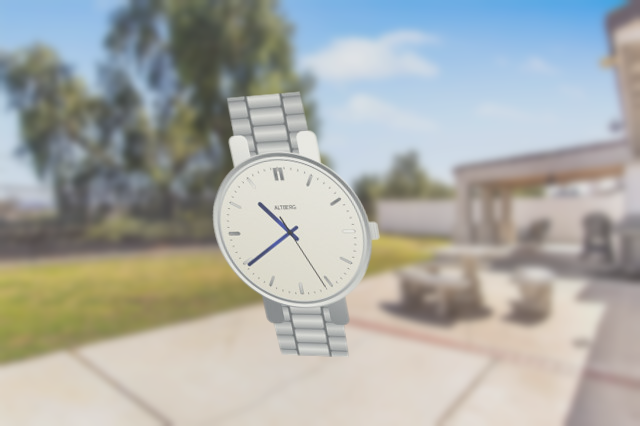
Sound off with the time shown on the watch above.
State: 10:39:26
